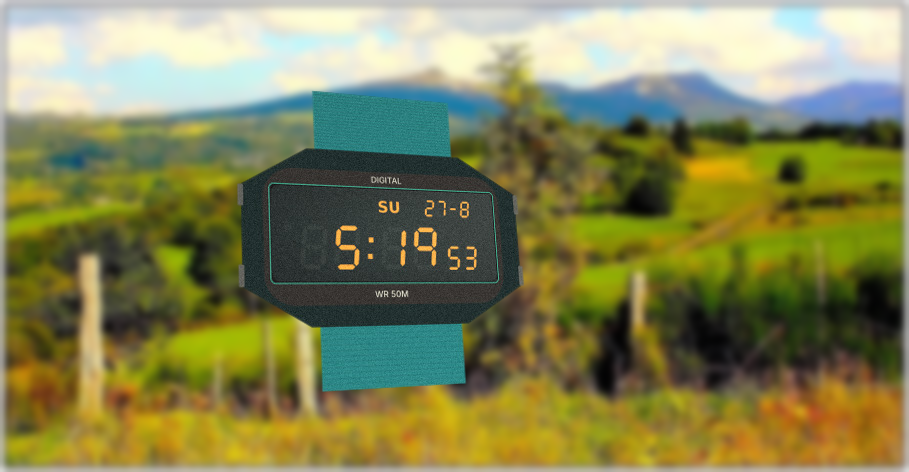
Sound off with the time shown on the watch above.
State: 5:19:53
